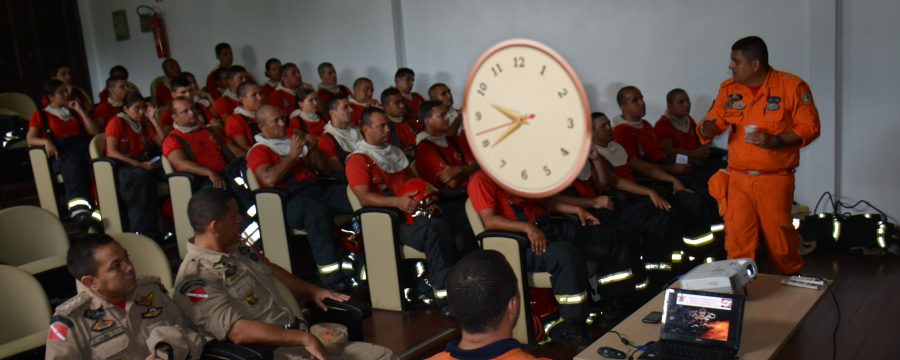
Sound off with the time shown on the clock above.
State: 9:38:42
